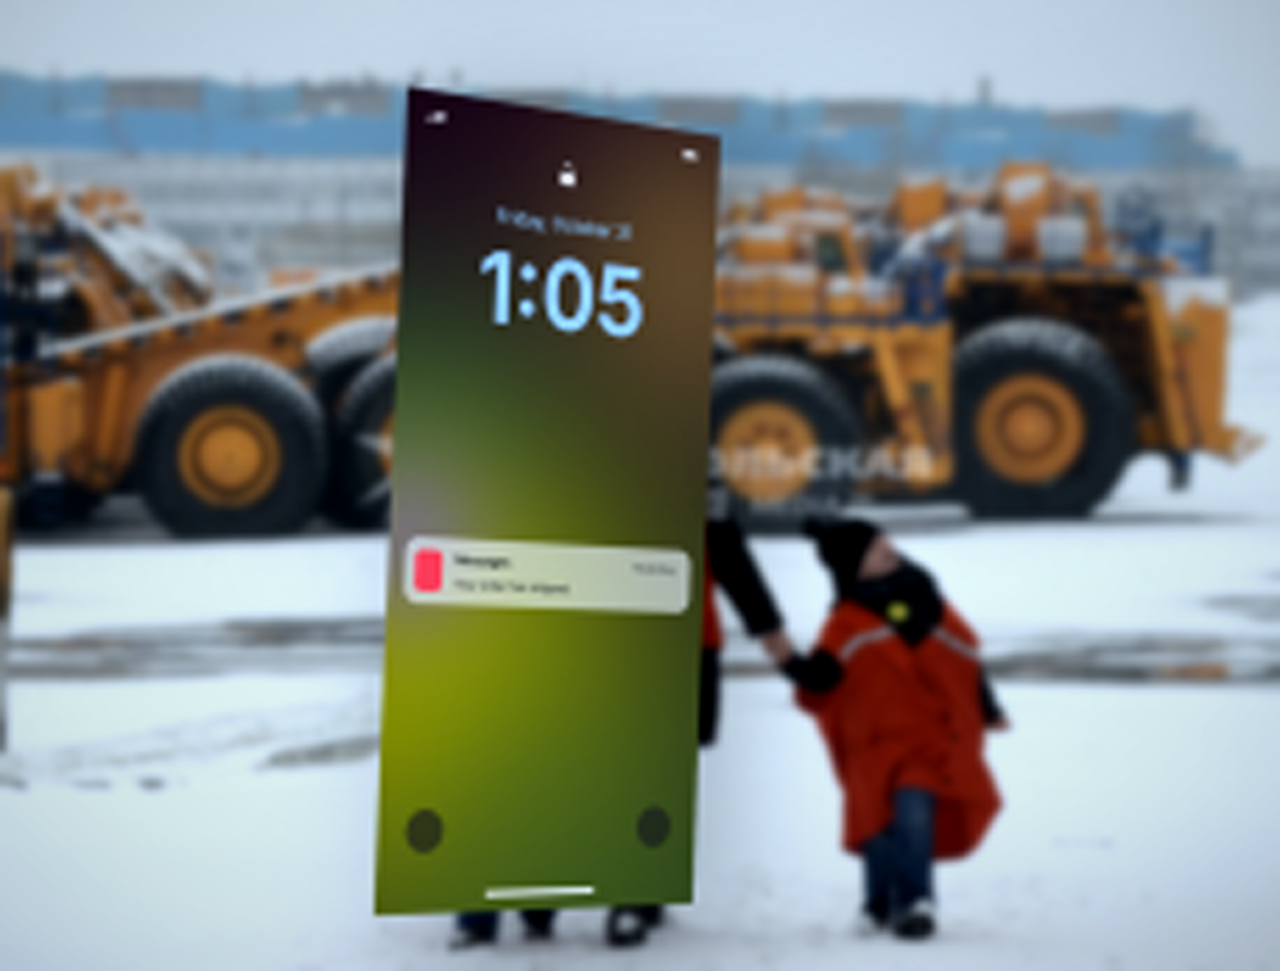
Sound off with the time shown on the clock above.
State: 1:05
